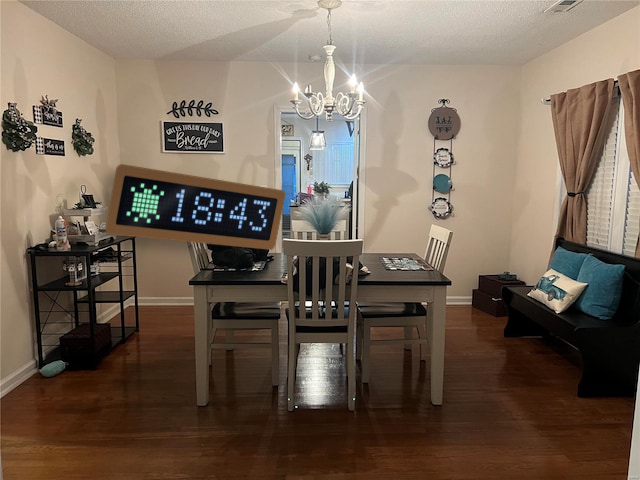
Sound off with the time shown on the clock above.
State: 18:43
